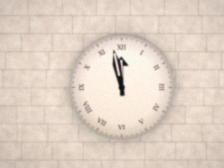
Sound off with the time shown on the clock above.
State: 11:58
